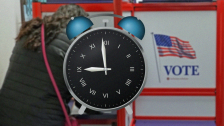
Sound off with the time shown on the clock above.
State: 8:59
